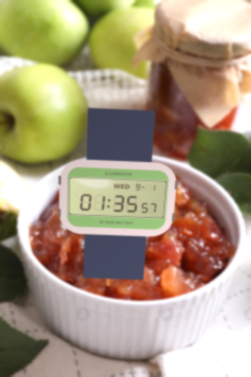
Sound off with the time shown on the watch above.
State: 1:35:57
